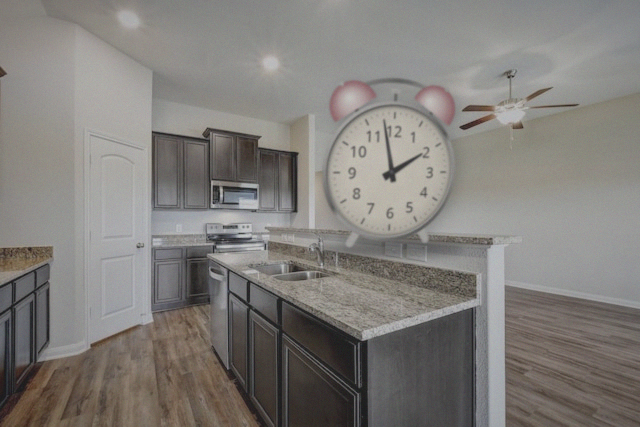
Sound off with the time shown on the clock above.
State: 1:58
